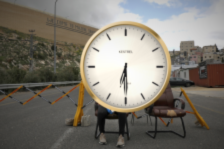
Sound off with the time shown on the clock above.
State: 6:30
